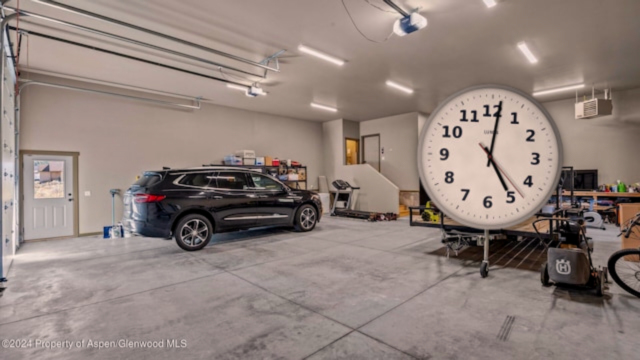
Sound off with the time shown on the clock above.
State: 5:01:23
